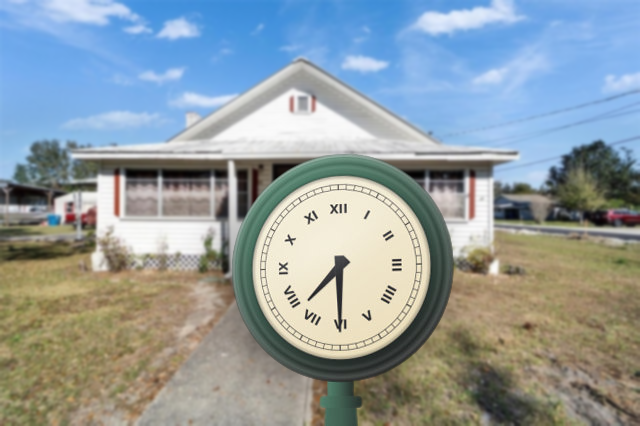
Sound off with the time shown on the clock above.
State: 7:30
